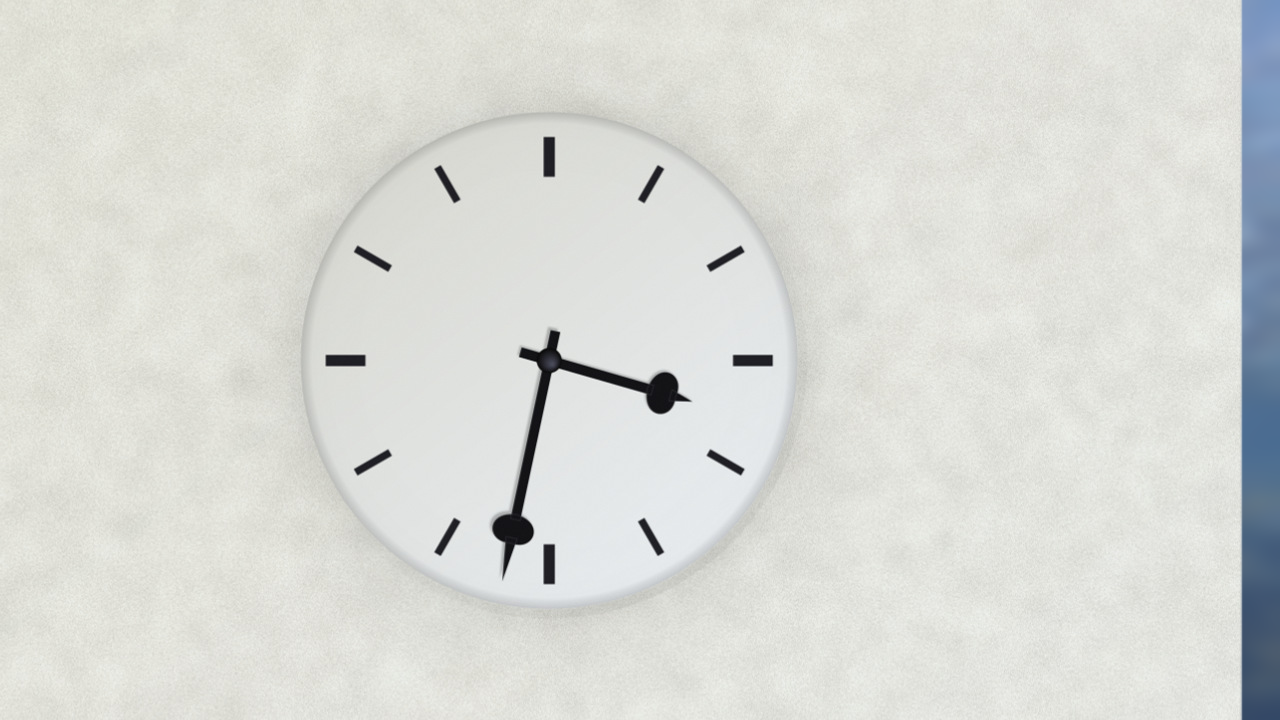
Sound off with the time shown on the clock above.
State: 3:32
